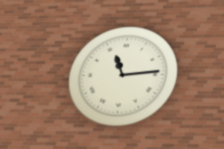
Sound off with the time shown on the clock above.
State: 11:14
